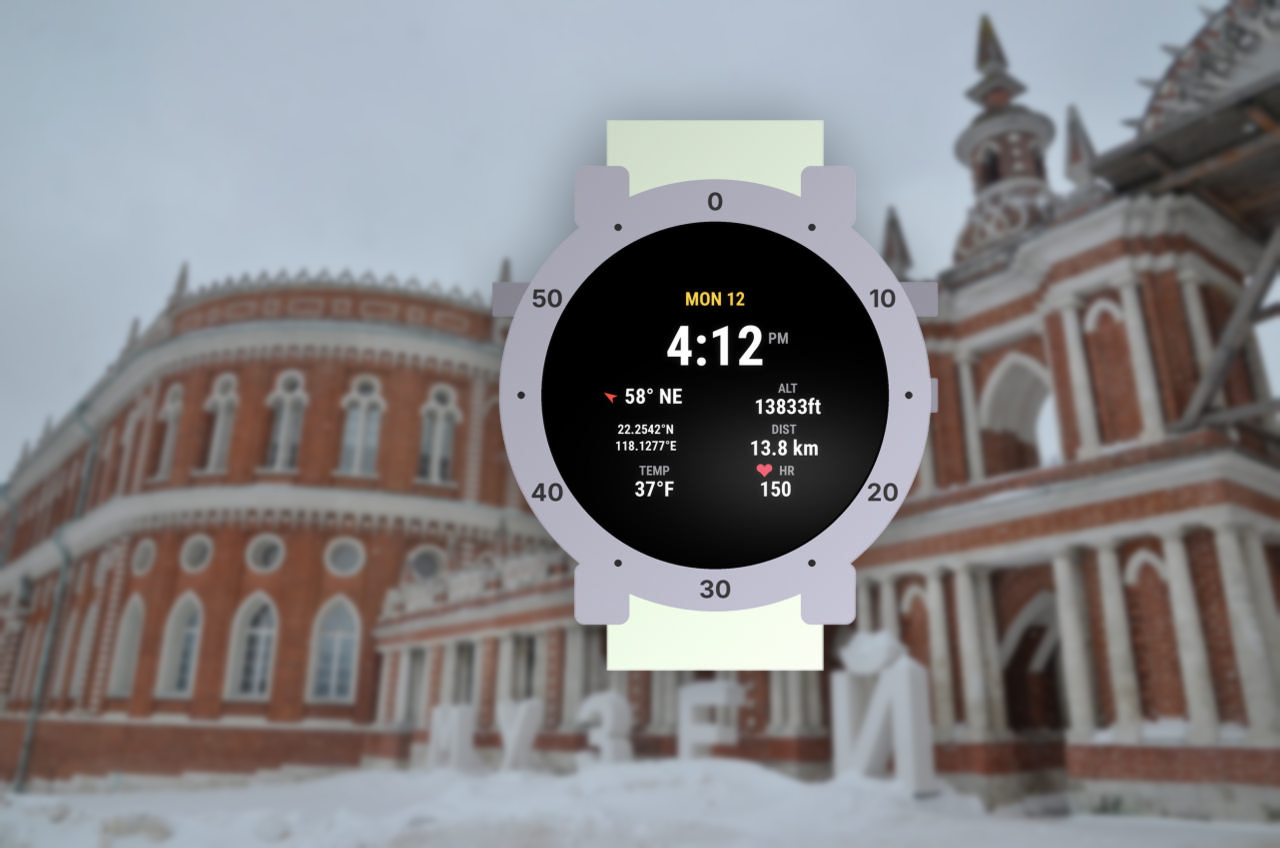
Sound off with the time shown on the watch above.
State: 4:12
